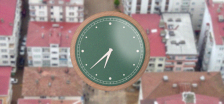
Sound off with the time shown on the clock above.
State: 6:38
